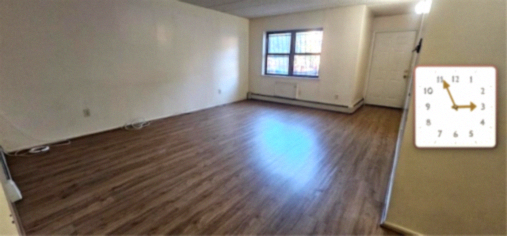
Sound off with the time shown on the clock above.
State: 2:56
